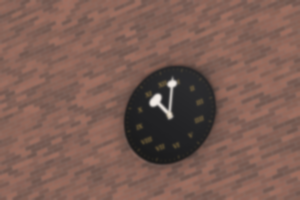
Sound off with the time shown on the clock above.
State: 11:03
